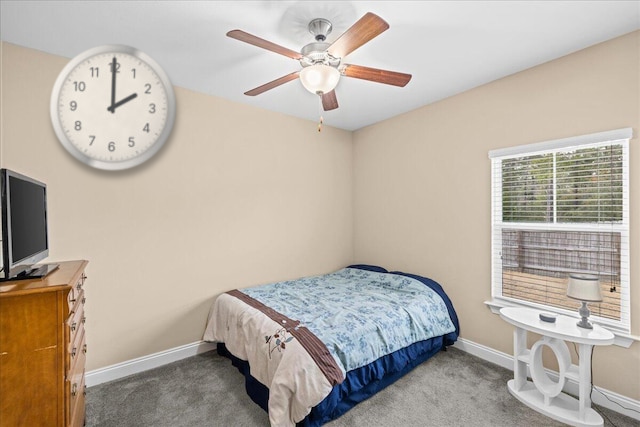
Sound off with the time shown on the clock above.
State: 2:00
